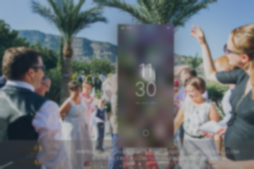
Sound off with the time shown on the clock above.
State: 11:30
